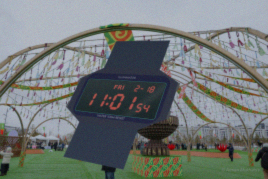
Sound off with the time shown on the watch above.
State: 11:01
